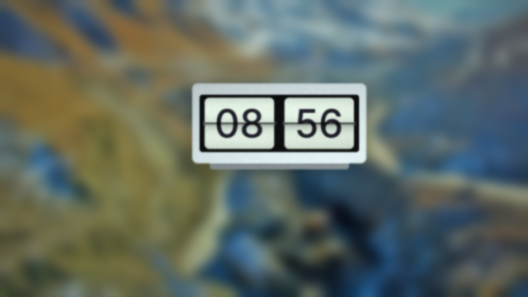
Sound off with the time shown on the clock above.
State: 8:56
